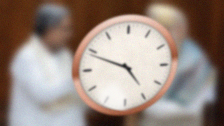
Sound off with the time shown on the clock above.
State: 4:49
